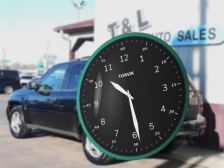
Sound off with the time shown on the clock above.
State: 10:29
